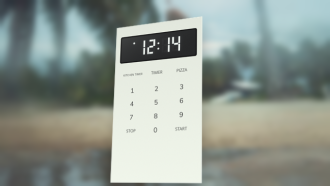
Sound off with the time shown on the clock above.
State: 12:14
